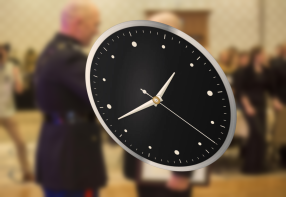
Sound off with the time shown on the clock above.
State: 1:42:23
